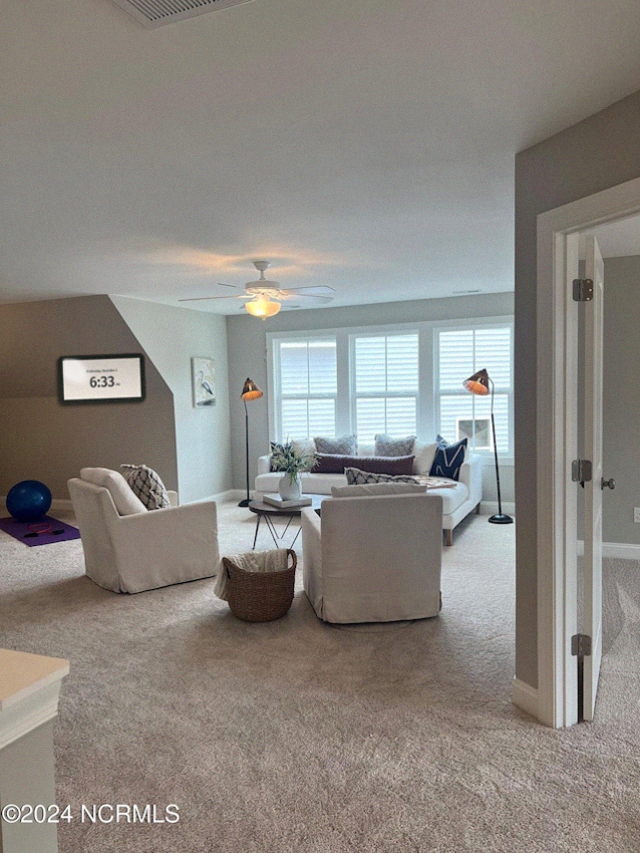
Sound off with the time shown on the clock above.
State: 6:33
